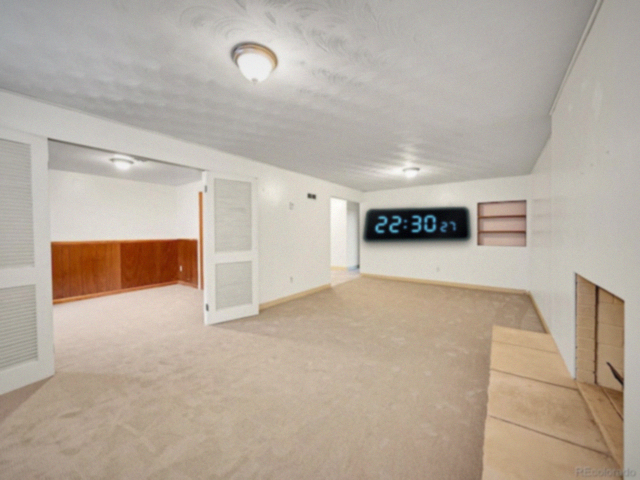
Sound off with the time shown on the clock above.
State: 22:30
